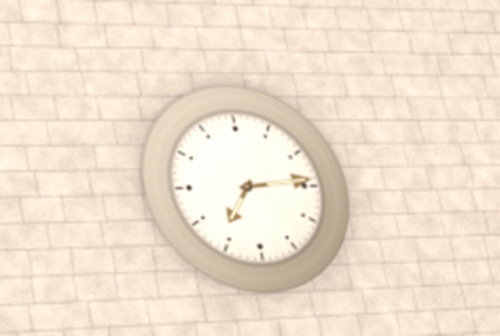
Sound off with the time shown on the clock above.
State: 7:14
